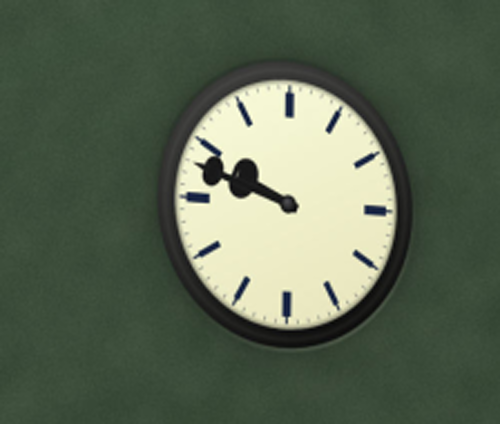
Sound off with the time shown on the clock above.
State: 9:48
